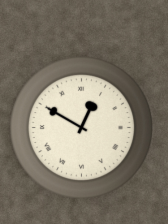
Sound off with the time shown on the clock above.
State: 12:50
